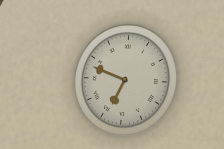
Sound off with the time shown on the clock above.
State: 6:48
